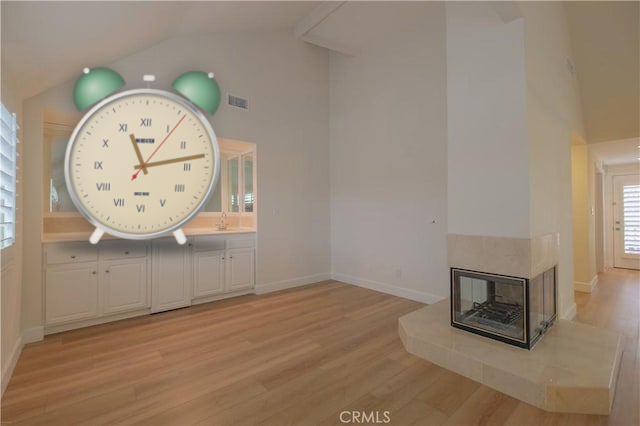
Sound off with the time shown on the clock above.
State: 11:13:06
